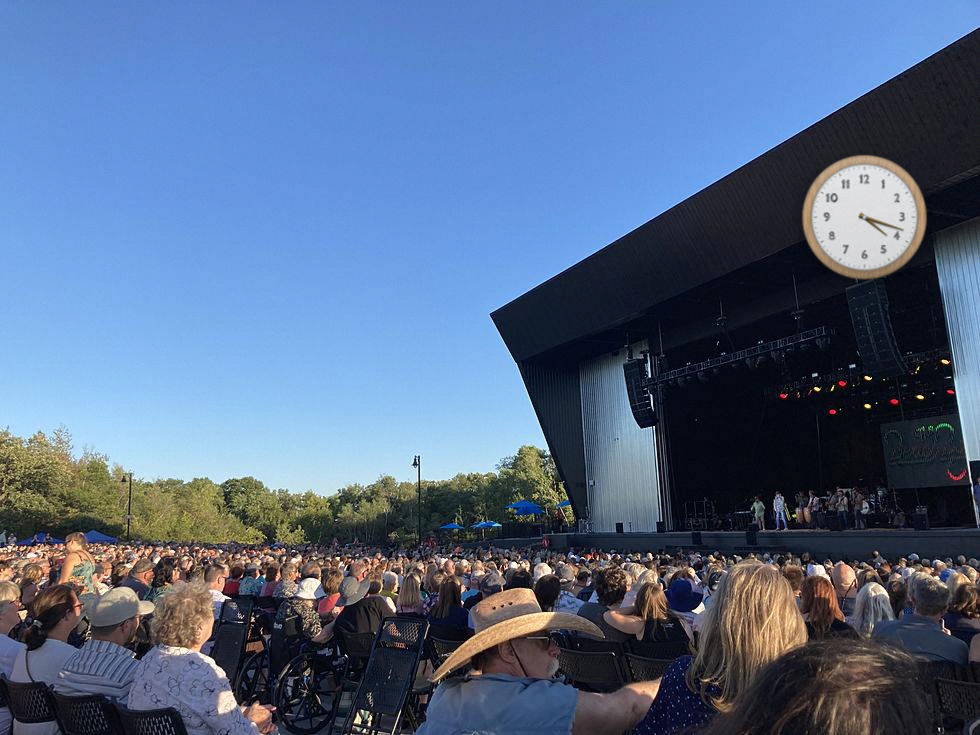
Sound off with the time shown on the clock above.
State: 4:18
